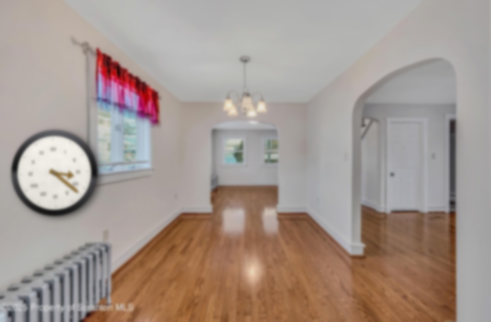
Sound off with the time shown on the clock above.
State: 3:22
